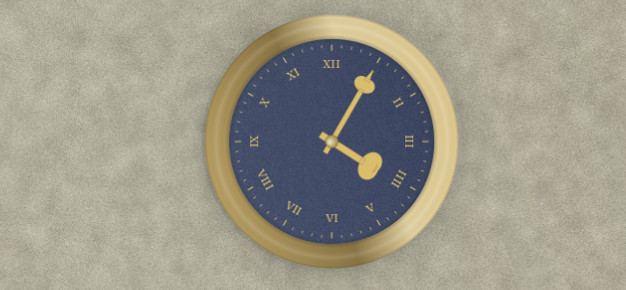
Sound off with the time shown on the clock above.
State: 4:05
